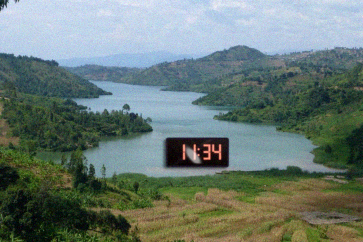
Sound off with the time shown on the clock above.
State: 11:34
